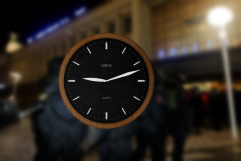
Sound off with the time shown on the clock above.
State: 9:12
